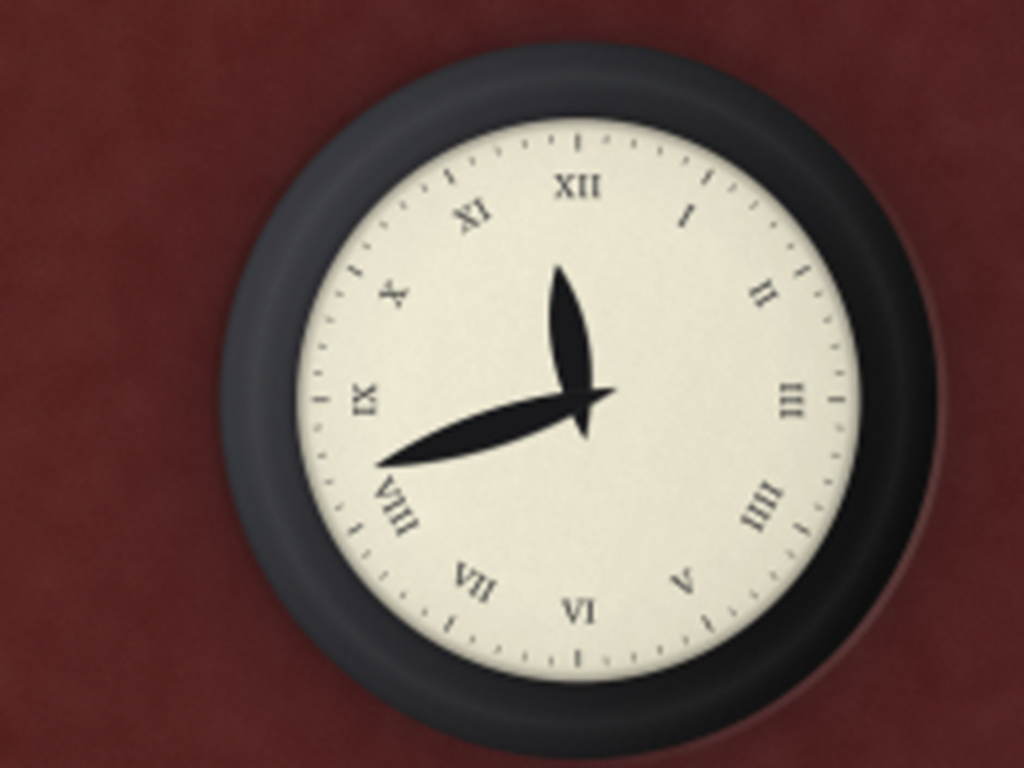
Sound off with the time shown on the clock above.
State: 11:42
